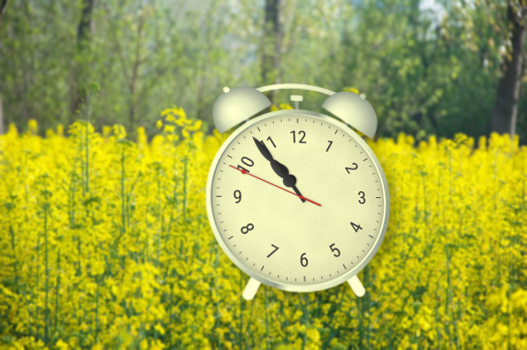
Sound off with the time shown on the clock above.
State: 10:53:49
